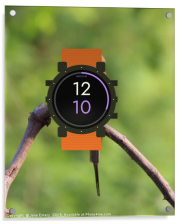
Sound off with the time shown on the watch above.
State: 12:10
